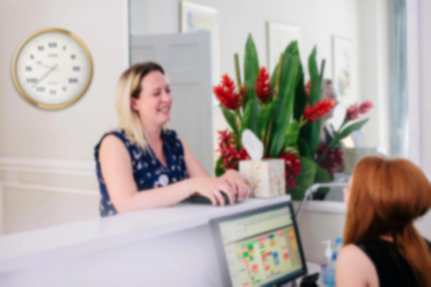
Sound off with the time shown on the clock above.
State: 9:38
